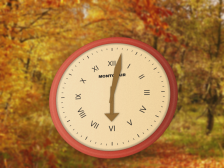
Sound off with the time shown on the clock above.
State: 6:02
